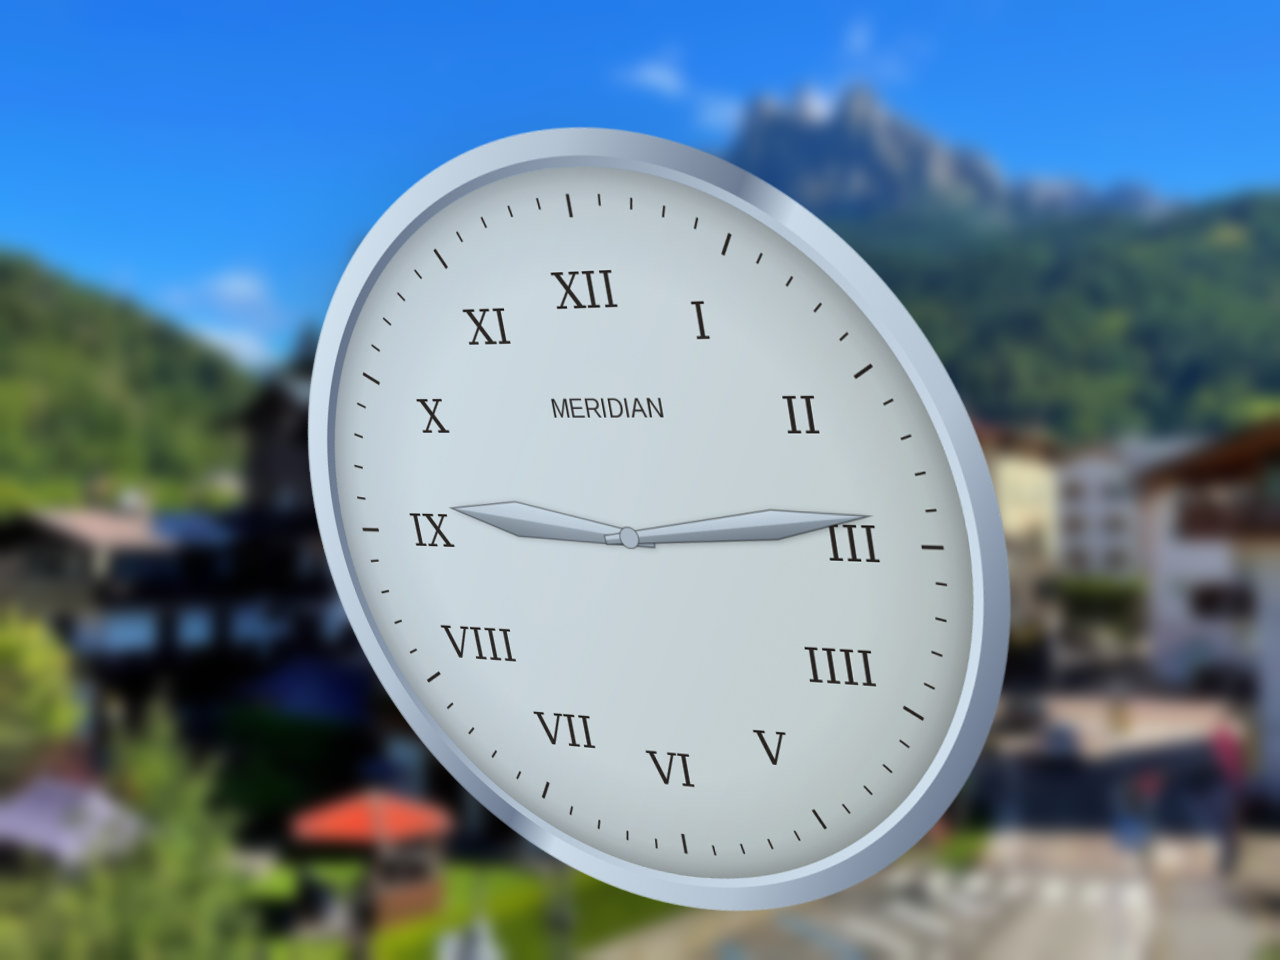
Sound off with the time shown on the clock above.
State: 9:14
